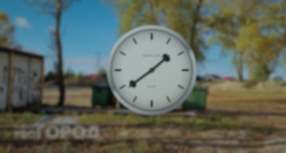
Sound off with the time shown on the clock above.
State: 1:39
